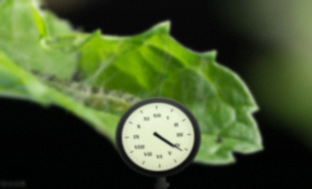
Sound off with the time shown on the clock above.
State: 4:21
